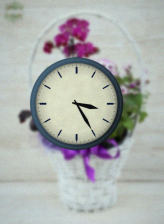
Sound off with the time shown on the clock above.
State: 3:25
